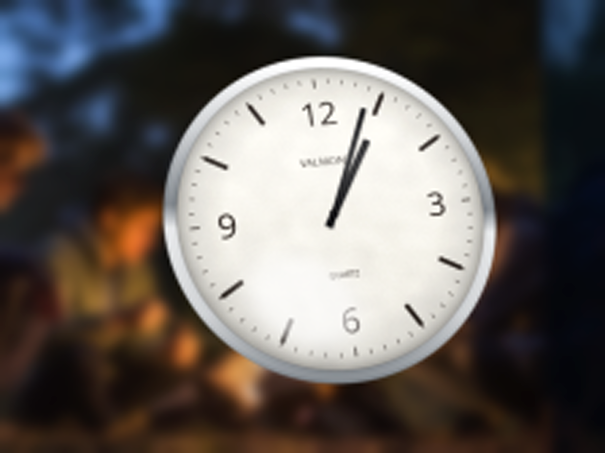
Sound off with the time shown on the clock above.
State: 1:04
